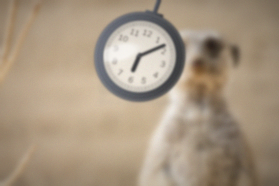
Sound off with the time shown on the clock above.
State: 6:08
